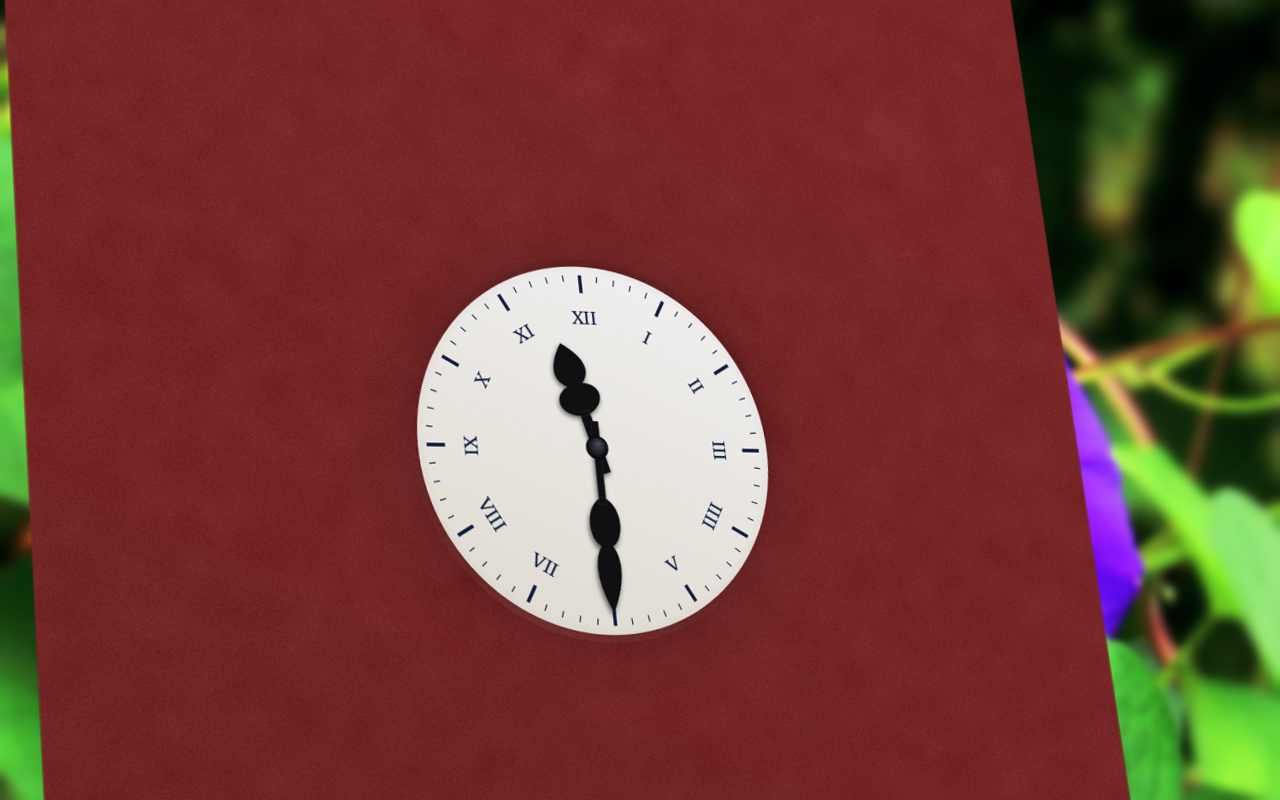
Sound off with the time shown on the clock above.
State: 11:30
